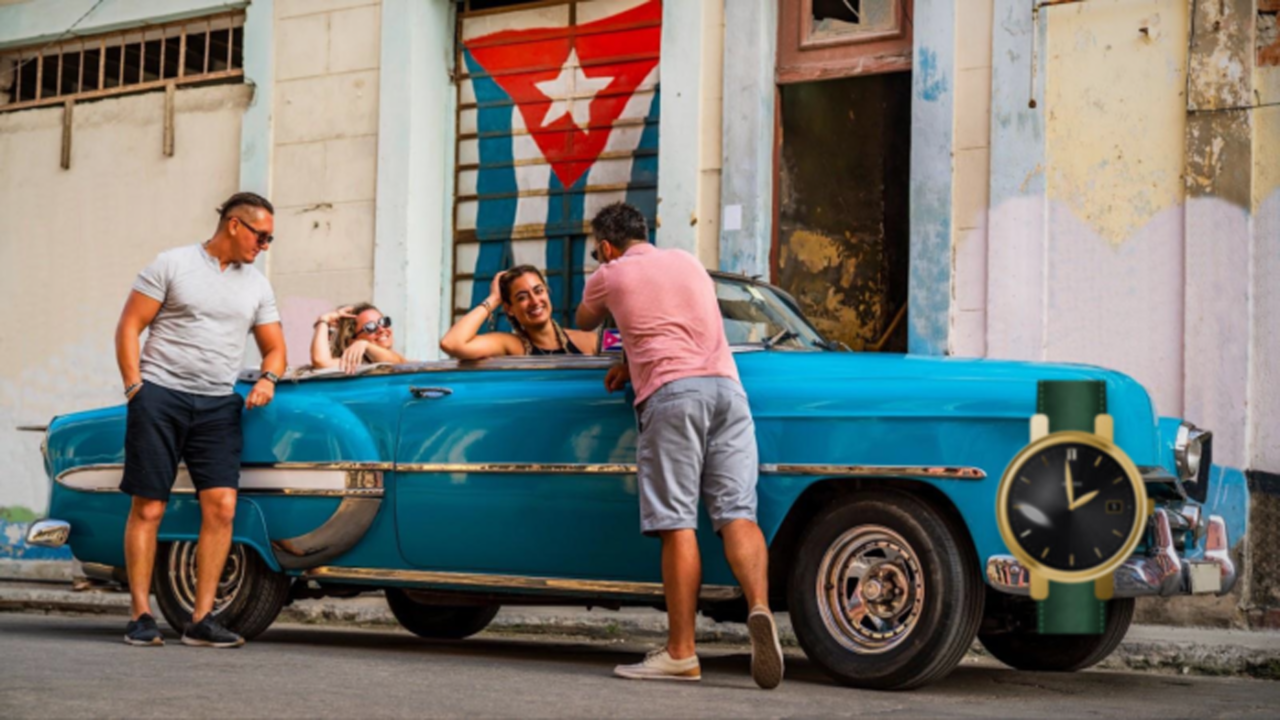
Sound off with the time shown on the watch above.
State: 1:59
